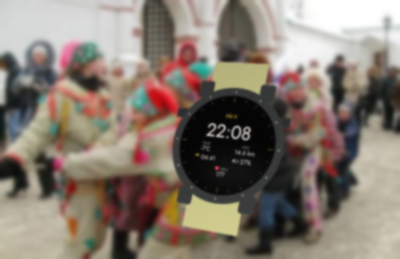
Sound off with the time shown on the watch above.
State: 22:08
